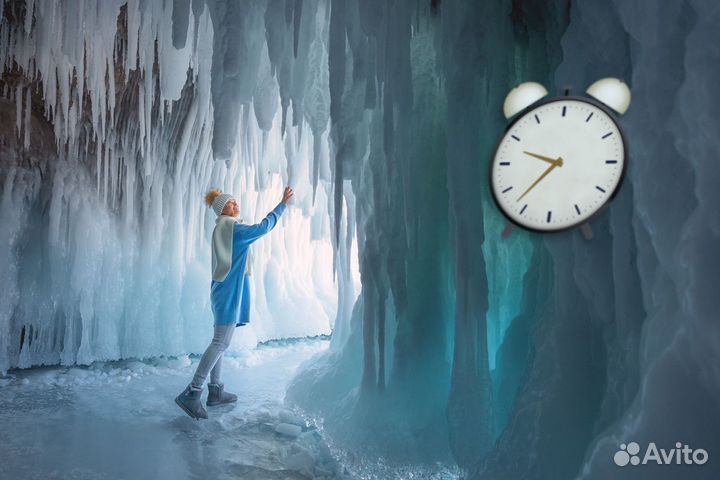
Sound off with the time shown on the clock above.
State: 9:37
